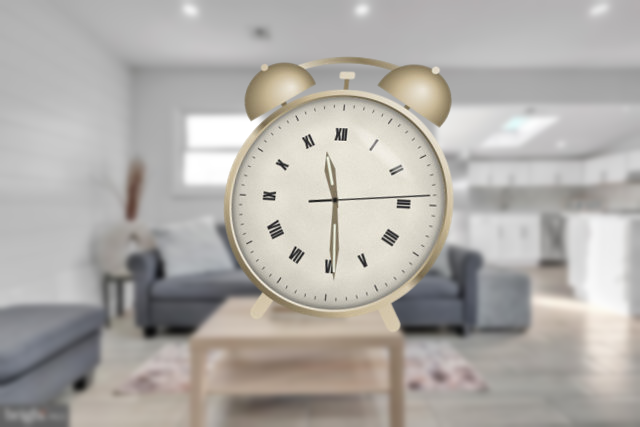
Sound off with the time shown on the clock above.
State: 11:29:14
